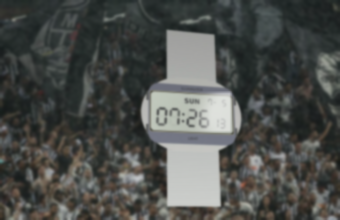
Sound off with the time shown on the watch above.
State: 7:26
